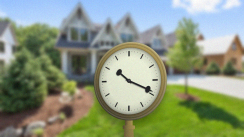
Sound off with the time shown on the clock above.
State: 10:19
